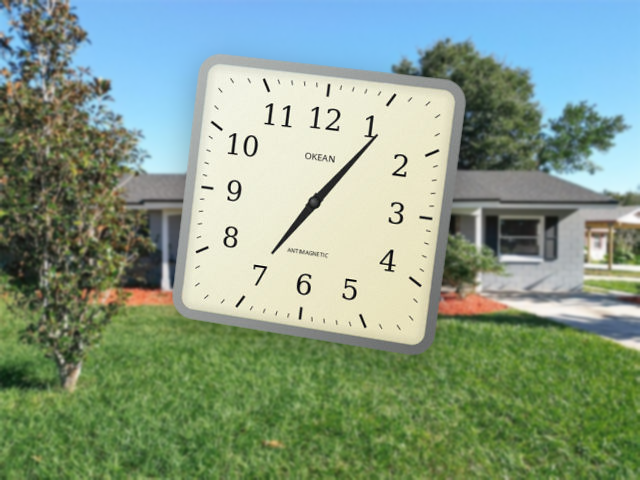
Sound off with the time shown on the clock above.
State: 7:06
